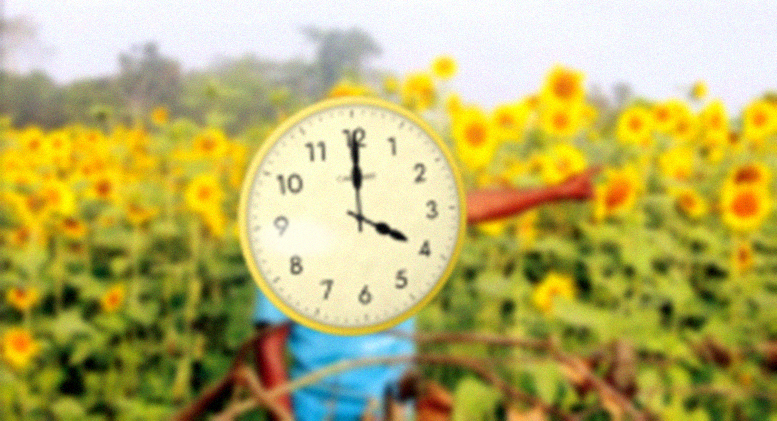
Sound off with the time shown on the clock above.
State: 4:00
